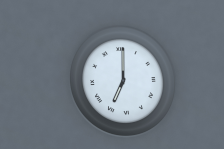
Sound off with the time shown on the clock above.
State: 7:01
